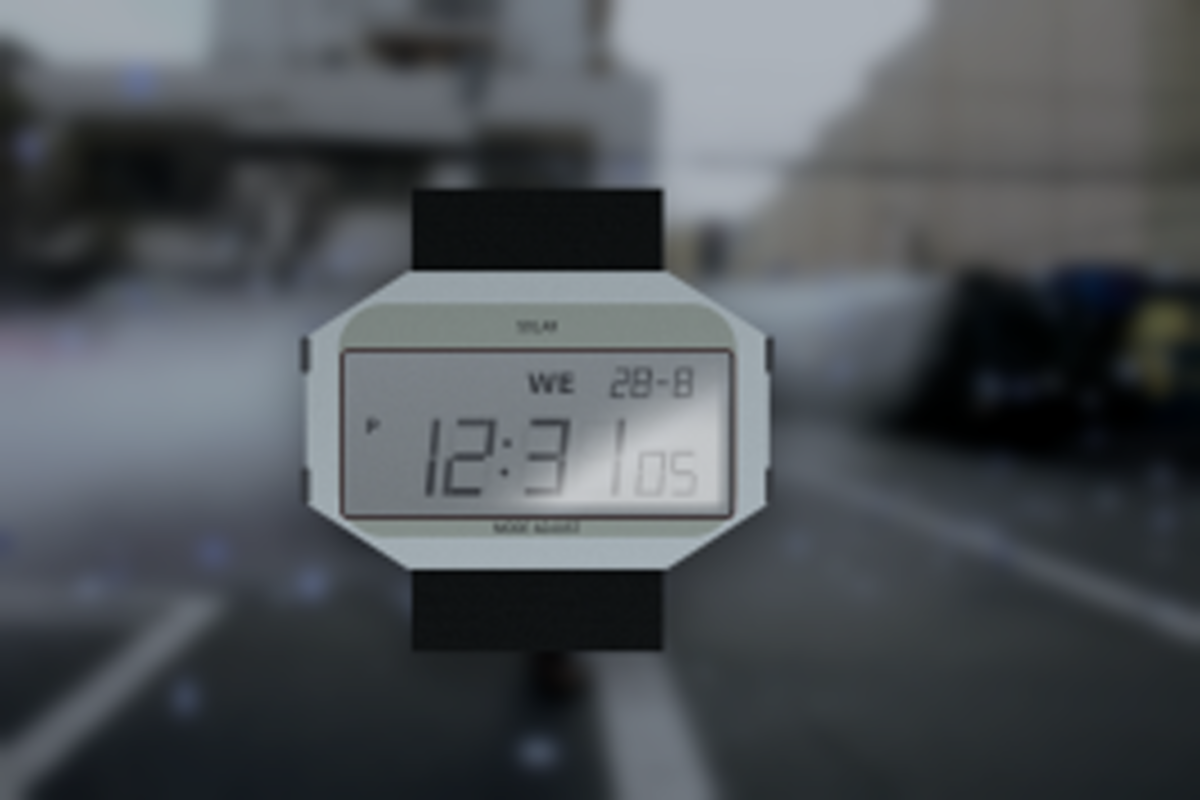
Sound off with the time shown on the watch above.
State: 12:31:05
